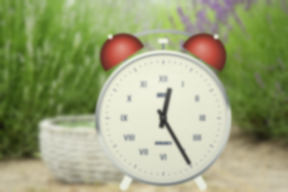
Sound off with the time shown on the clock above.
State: 12:25
